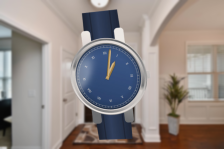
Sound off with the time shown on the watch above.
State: 1:02
